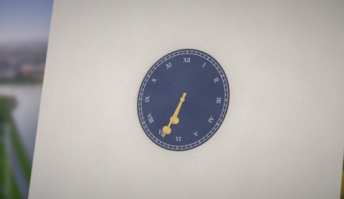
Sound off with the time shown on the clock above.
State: 6:34
